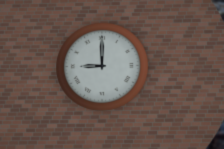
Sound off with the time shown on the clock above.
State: 9:00
